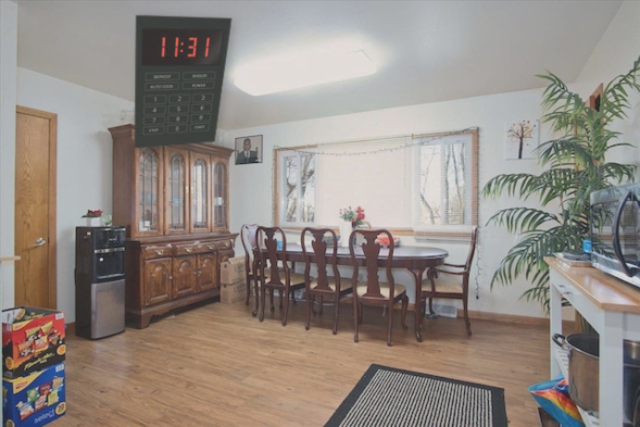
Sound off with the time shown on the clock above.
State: 11:31
